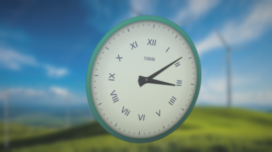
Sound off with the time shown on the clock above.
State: 3:09
